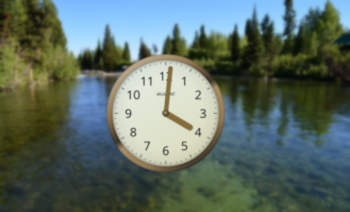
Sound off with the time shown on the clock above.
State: 4:01
